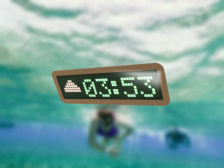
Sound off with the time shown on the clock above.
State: 3:53
